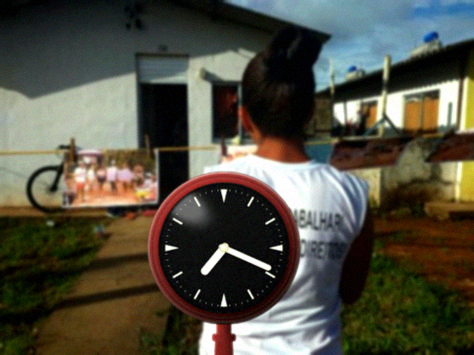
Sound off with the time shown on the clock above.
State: 7:19
